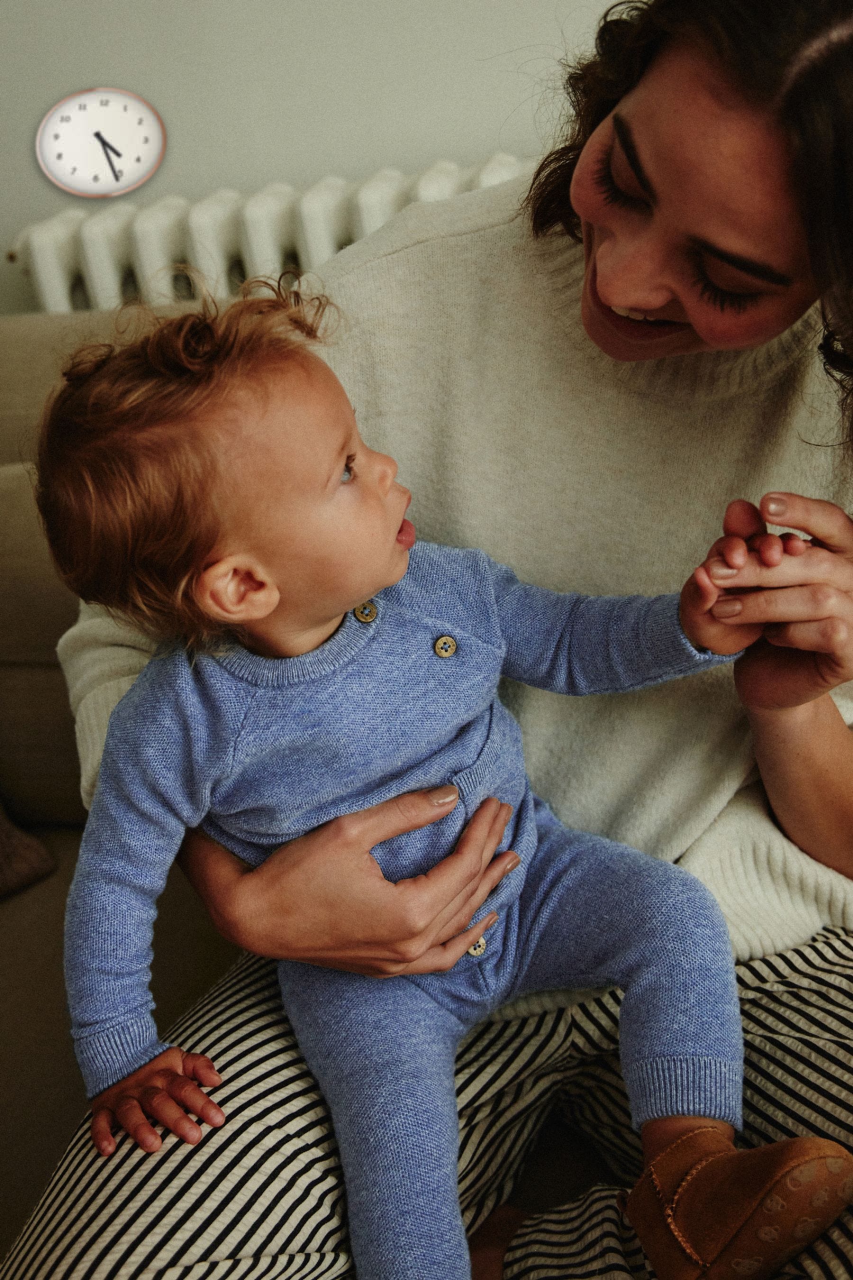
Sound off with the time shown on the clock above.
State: 4:26
